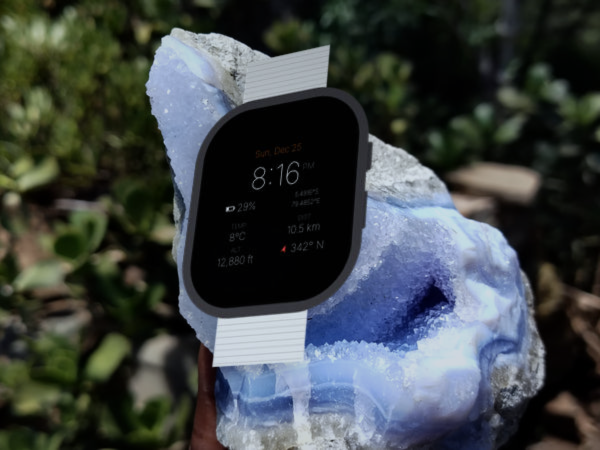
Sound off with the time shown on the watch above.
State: 8:16
